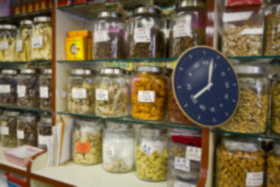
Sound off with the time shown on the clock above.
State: 8:03
